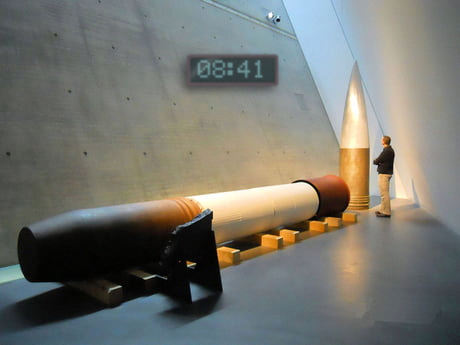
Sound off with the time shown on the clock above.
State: 8:41
